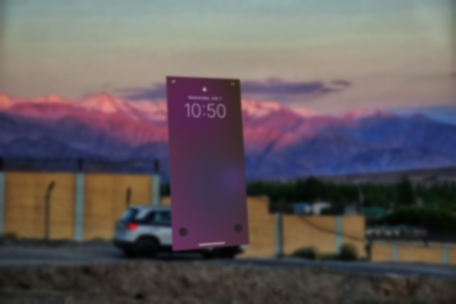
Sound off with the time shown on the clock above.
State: 10:50
